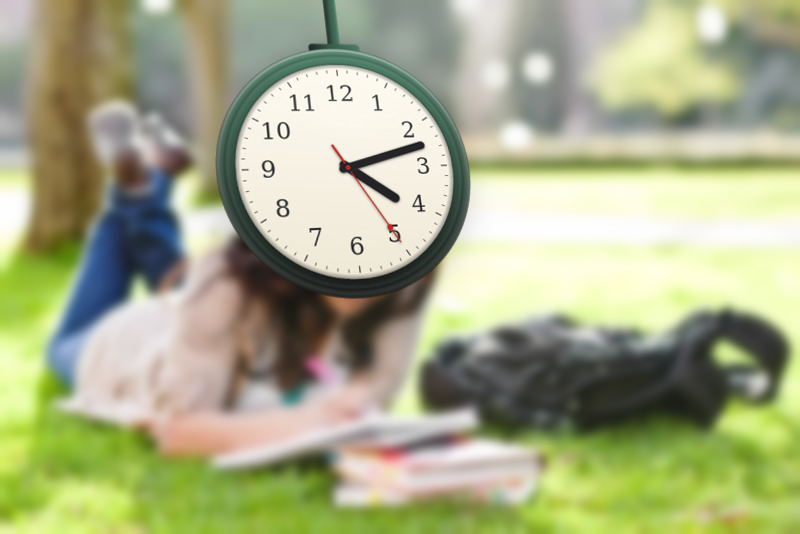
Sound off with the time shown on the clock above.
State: 4:12:25
